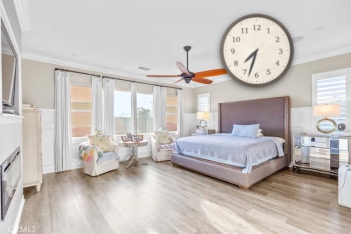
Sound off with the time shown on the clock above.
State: 7:33
